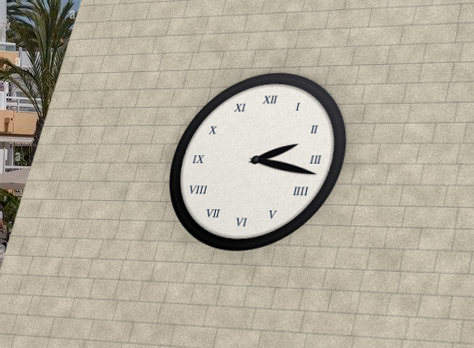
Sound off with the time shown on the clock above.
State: 2:17
